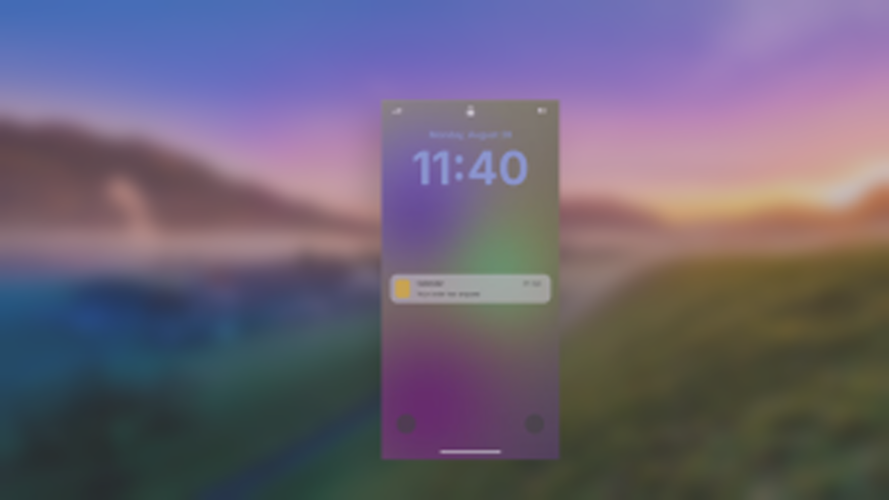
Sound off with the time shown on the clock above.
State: 11:40
